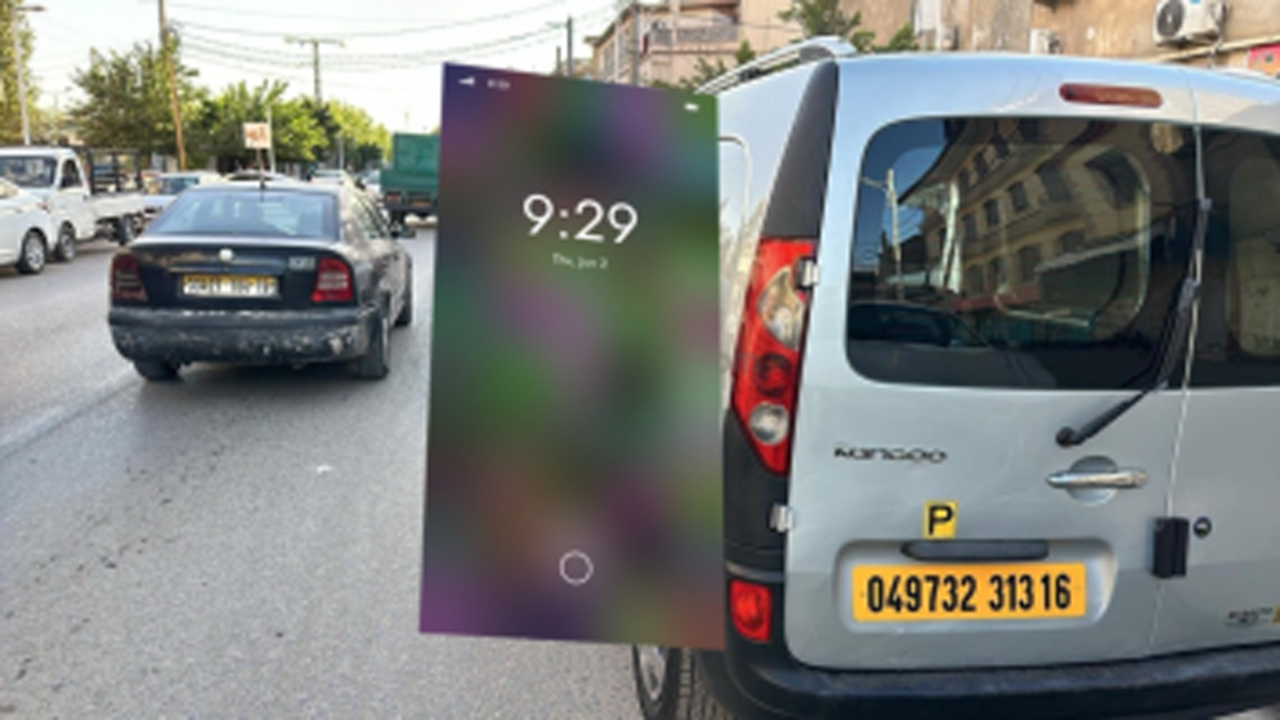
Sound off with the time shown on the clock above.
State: 9:29
